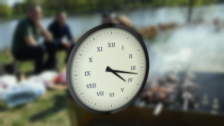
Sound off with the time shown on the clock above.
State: 4:17
